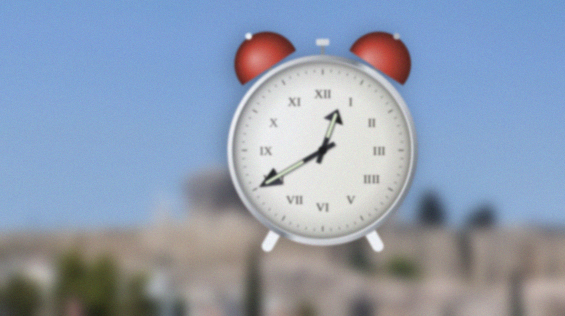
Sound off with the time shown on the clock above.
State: 12:40
